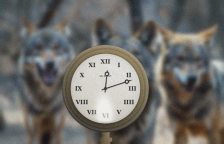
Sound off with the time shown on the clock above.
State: 12:12
